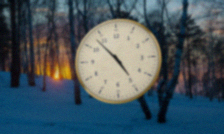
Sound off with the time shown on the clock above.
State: 4:53
